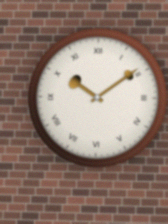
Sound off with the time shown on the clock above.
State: 10:09
